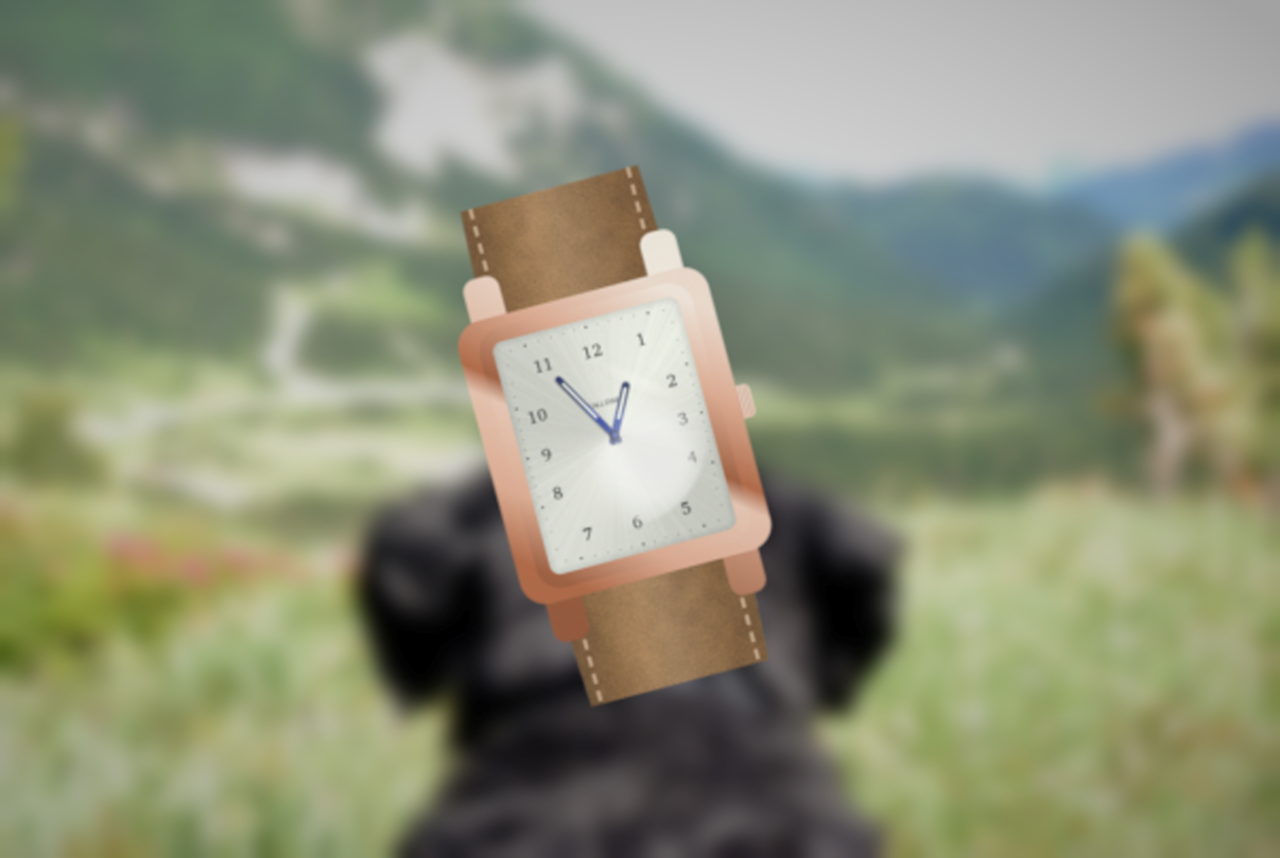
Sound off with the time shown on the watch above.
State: 12:55
